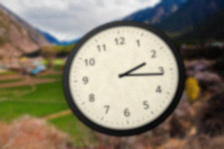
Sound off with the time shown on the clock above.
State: 2:16
